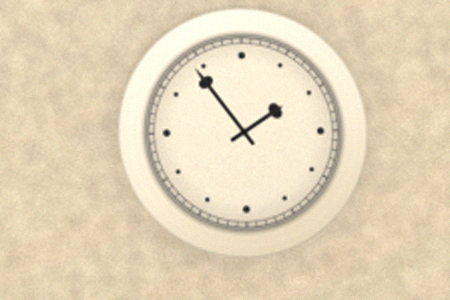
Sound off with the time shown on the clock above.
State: 1:54
